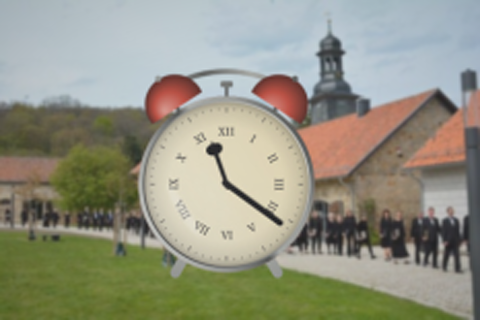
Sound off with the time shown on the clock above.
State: 11:21
